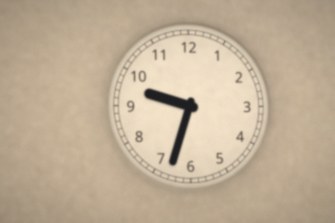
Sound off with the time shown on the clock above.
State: 9:33
